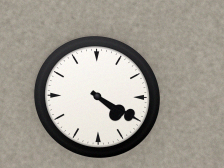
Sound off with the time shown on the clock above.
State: 4:20
